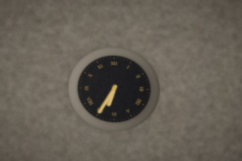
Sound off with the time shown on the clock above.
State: 6:35
